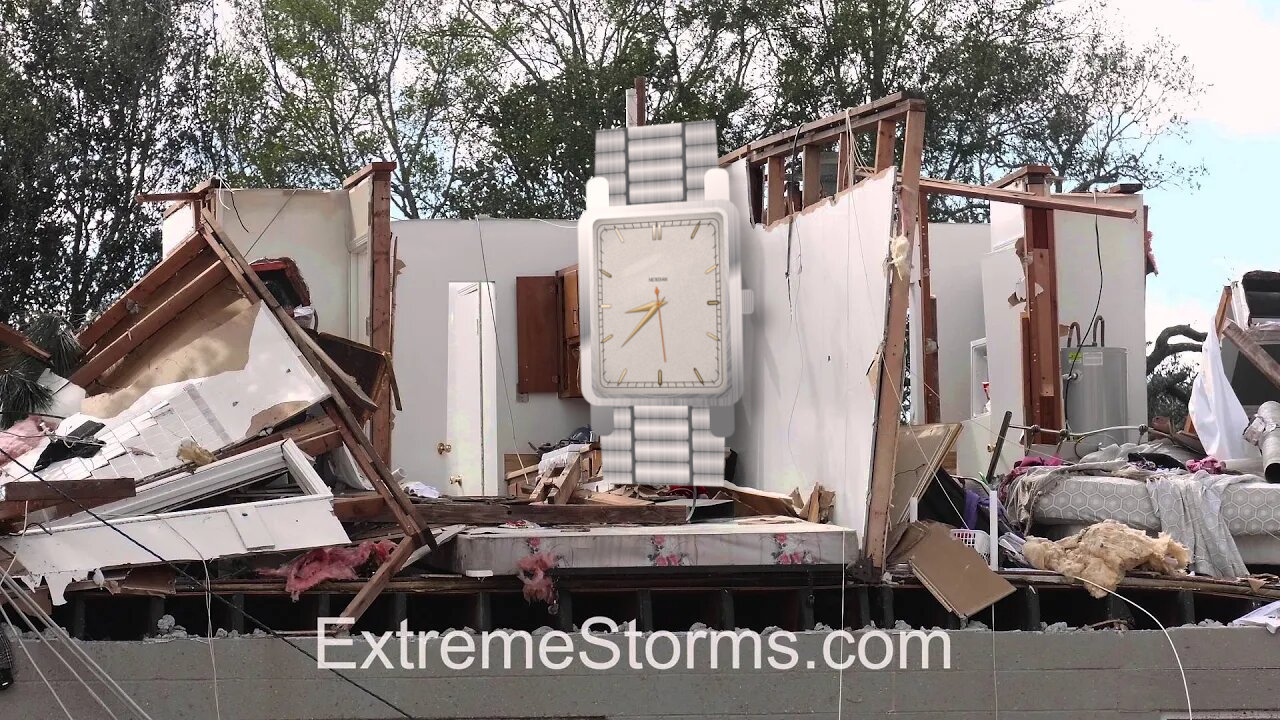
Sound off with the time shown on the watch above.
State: 8:37:29
